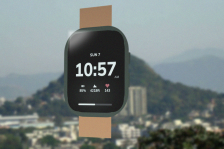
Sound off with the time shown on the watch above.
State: 10:57
